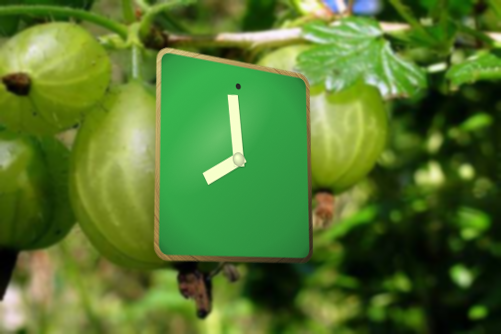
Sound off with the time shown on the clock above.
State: 7:59
